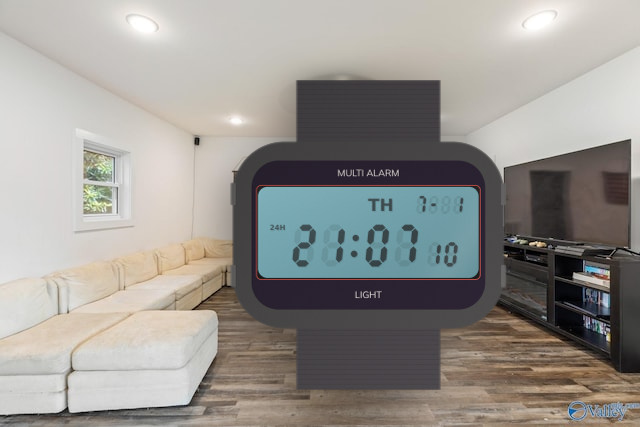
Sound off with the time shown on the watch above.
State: 21:07:10
